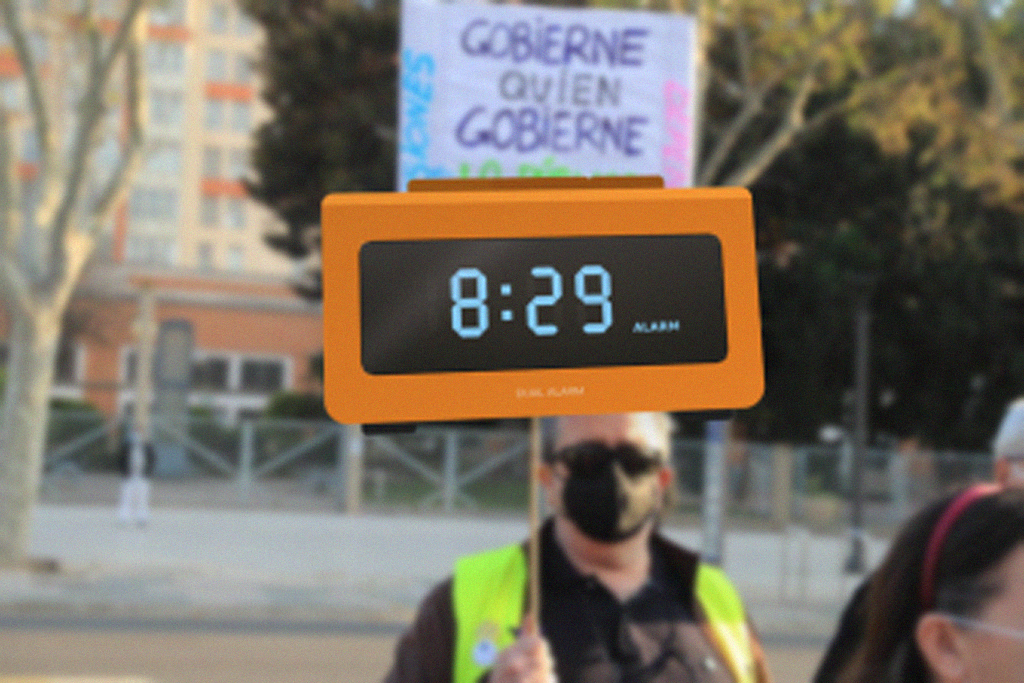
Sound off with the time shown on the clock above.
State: 8:29
